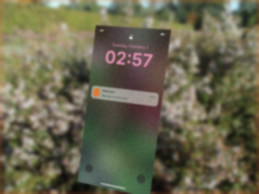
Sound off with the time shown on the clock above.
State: 2:57
